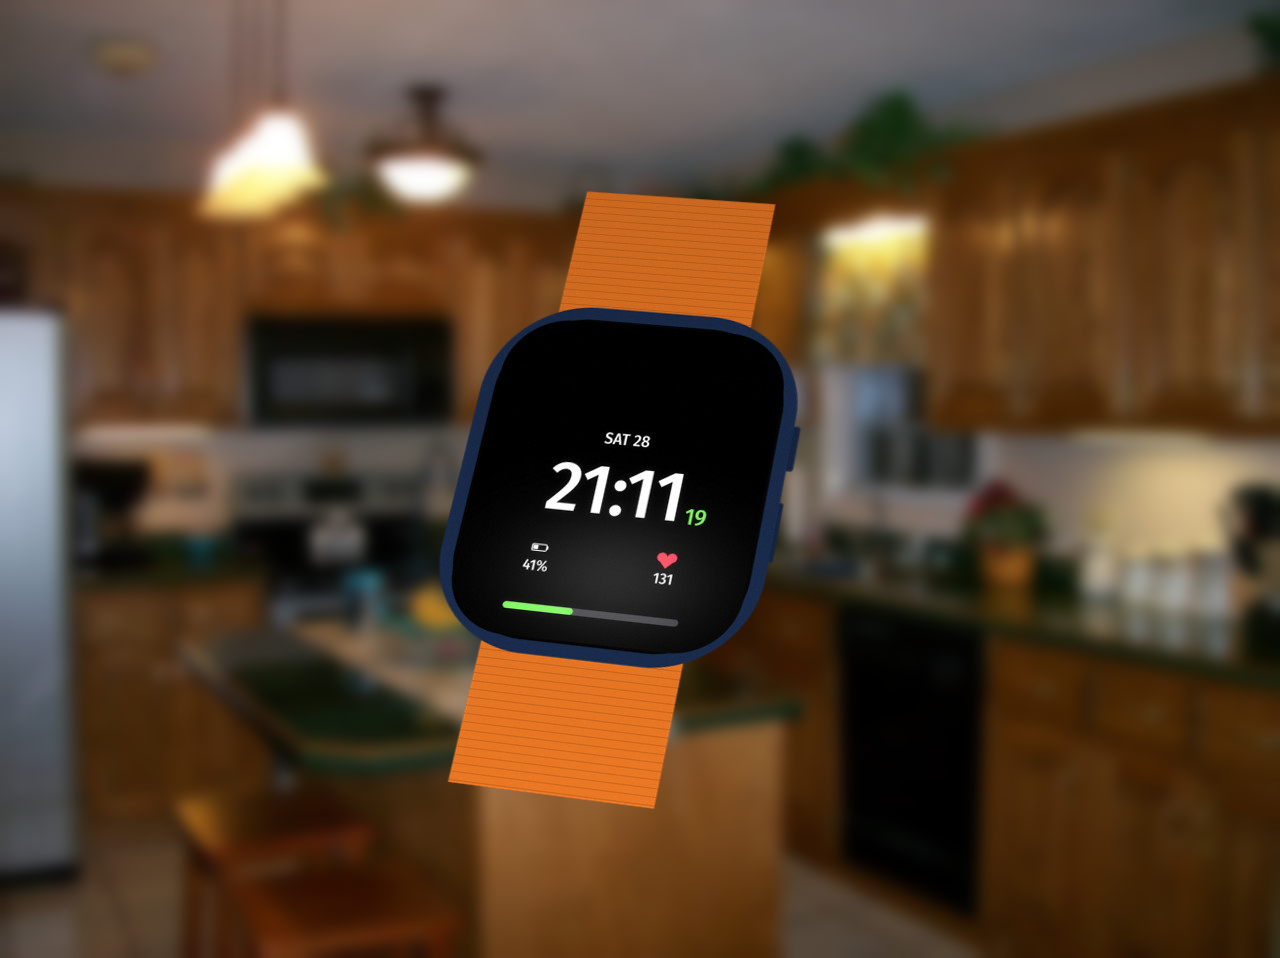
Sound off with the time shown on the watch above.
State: 21:11:19
